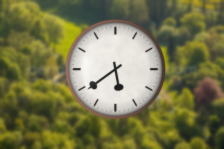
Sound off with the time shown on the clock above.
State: 5:39
